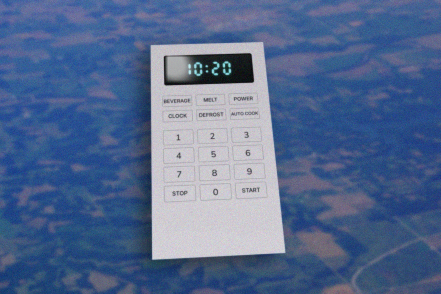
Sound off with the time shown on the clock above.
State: 10:20
